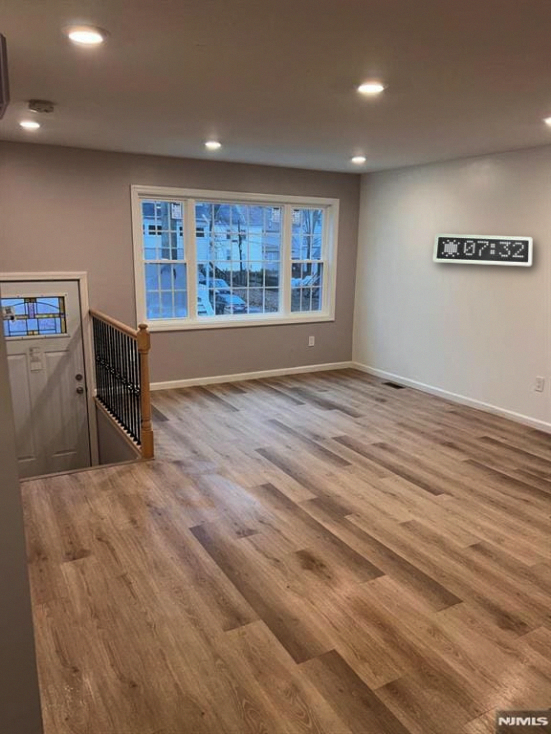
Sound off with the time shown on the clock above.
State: 7:32
